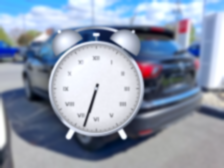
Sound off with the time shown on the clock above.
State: 6:33
